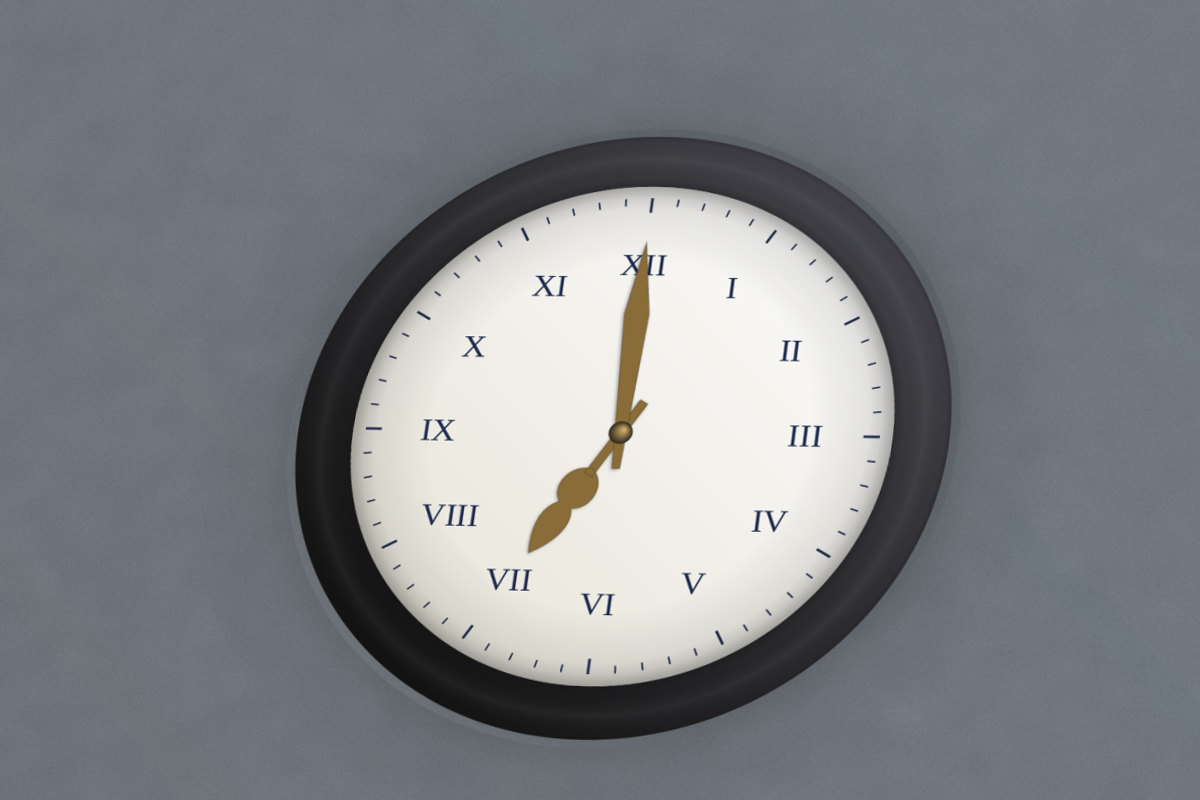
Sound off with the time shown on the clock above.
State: 7:00
